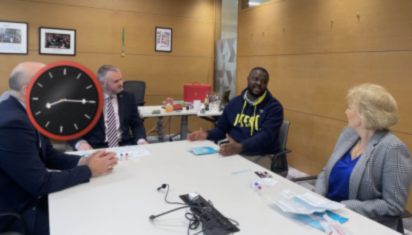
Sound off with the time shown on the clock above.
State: 8:15
